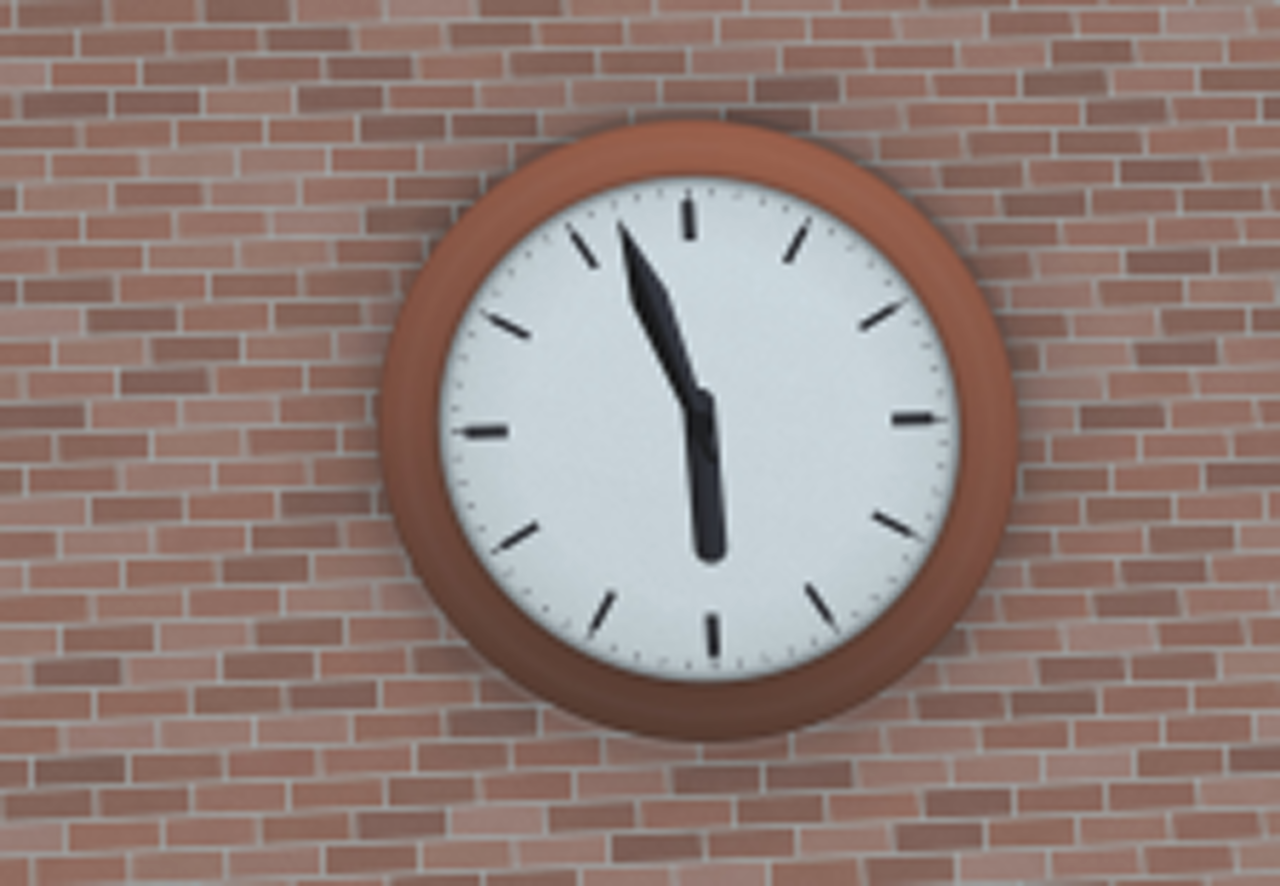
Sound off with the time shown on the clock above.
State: 5:57
